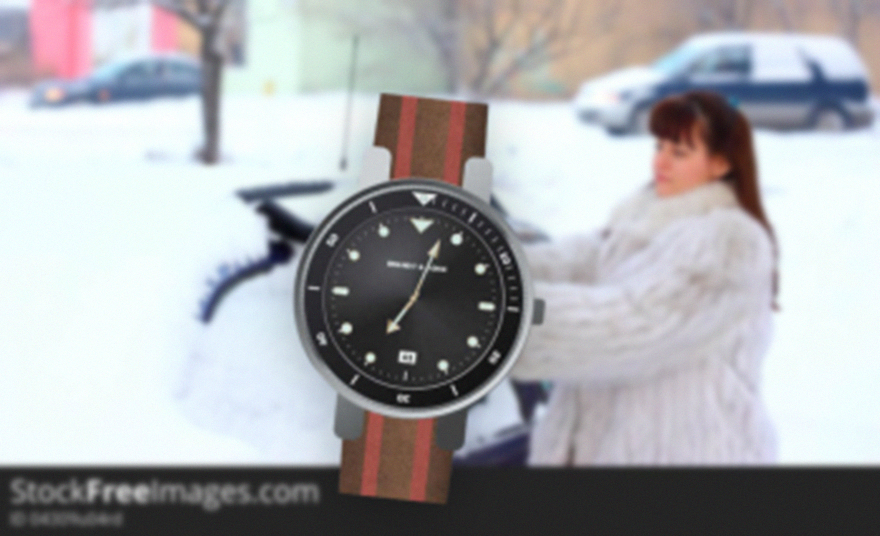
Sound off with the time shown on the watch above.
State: 7:03
